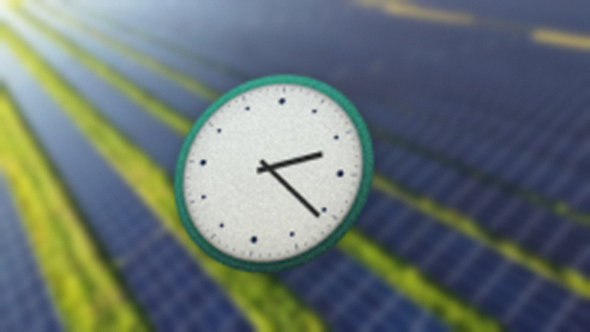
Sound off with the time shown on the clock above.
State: 2:21
